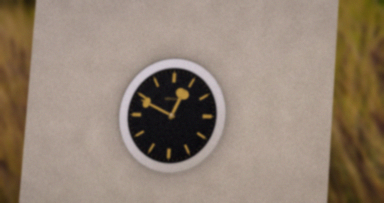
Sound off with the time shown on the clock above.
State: 12:49
